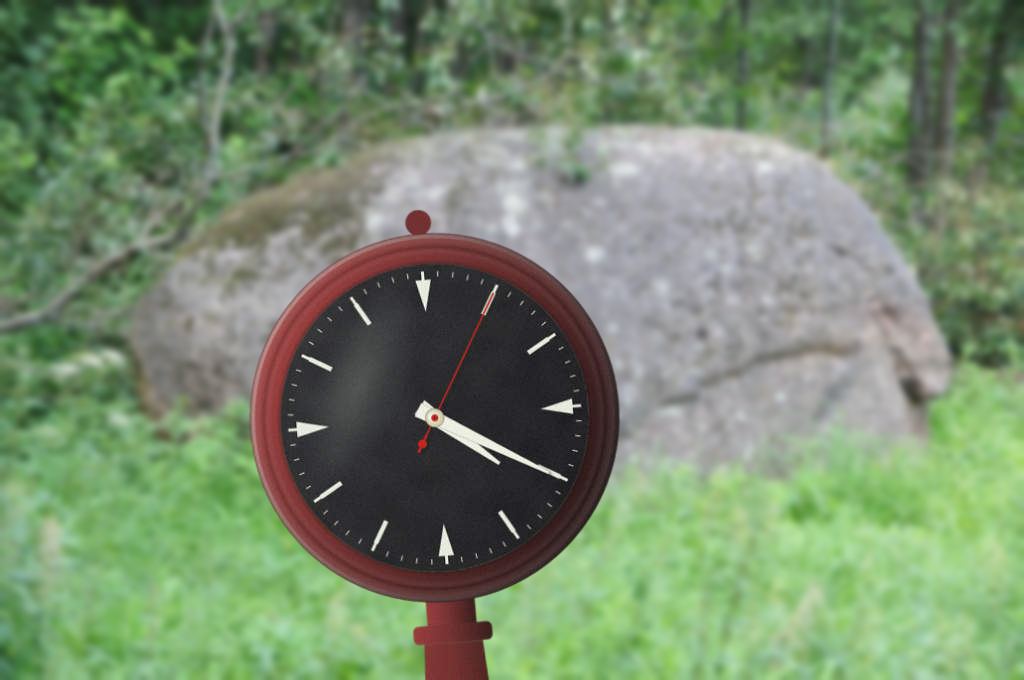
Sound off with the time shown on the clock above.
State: 4:20:05
